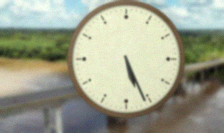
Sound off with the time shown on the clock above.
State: 5:26
